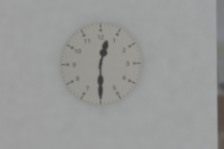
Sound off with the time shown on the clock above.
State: 12:30
